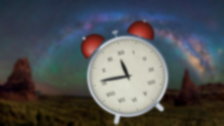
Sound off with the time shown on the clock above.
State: 11:46
